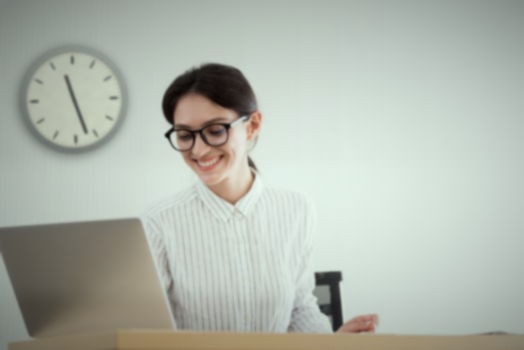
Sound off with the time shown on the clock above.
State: 11:27
